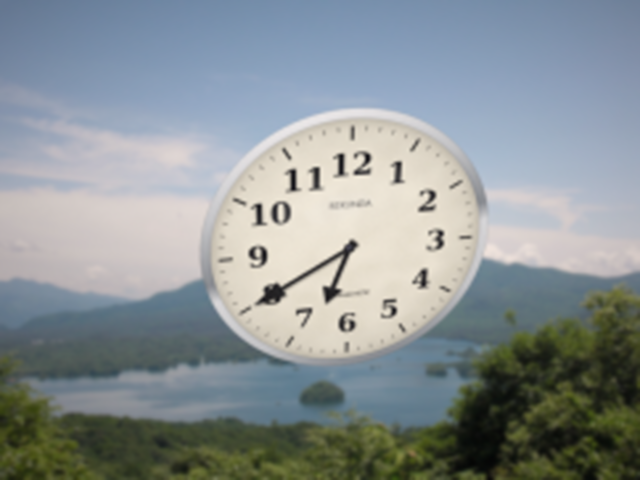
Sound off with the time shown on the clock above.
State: 6:40
